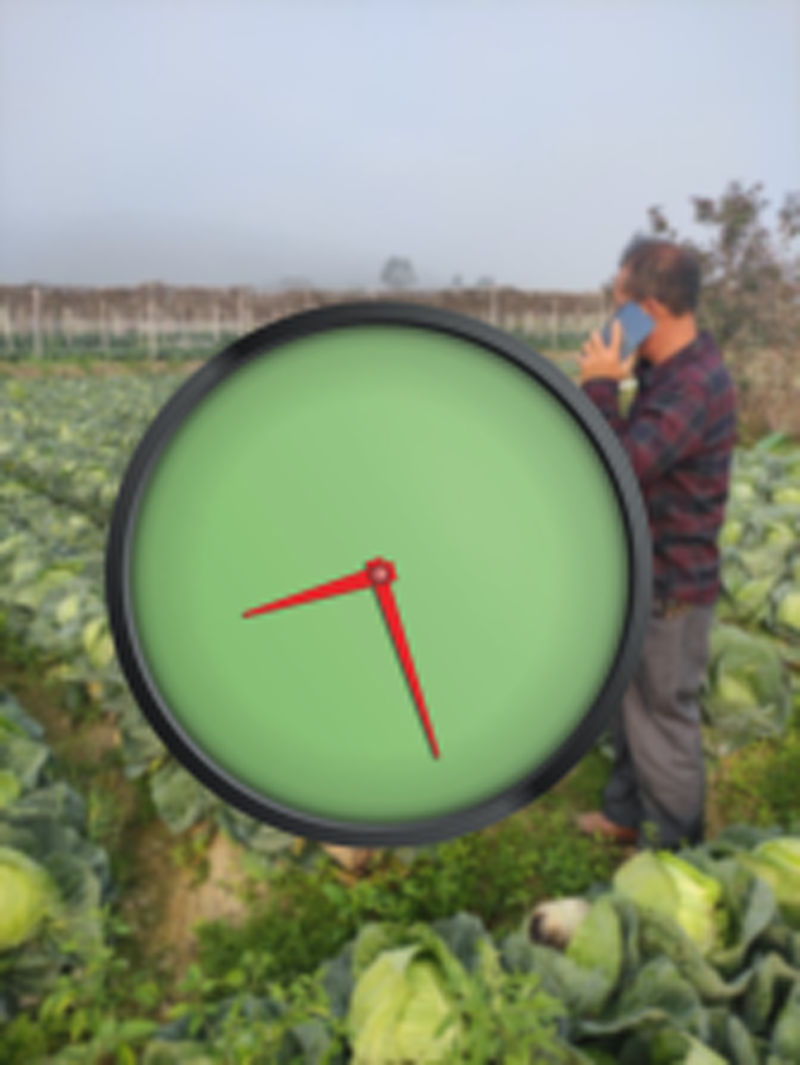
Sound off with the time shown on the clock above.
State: 8:27
